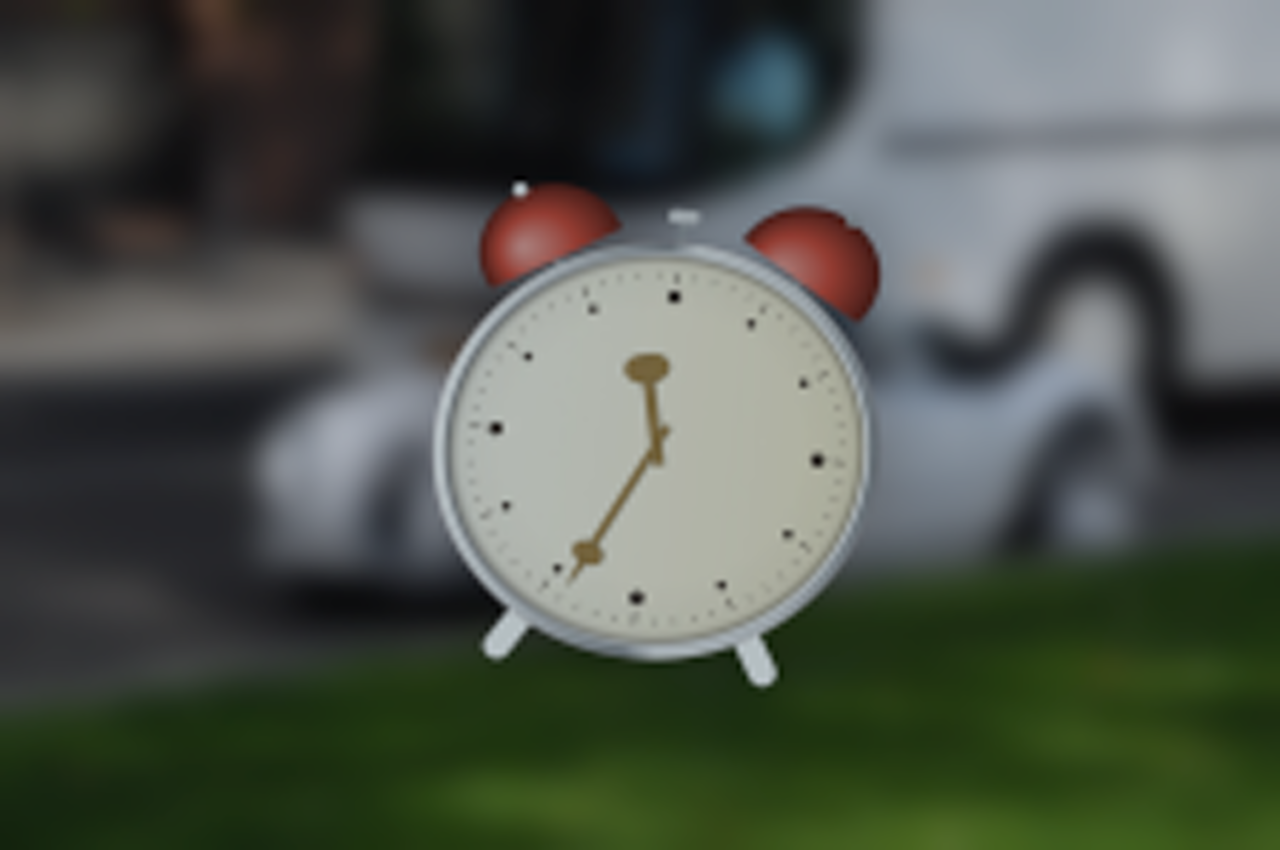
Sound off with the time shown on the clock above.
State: 11:34
